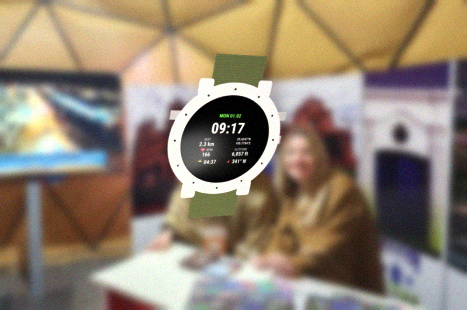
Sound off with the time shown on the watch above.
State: 9:17
